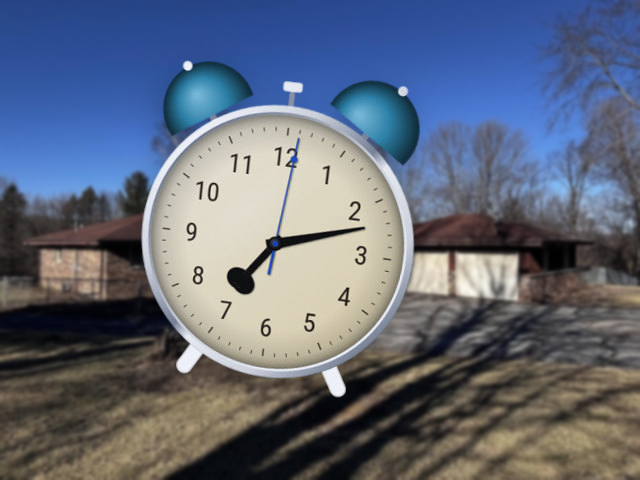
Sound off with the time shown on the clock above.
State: 7:12:01
